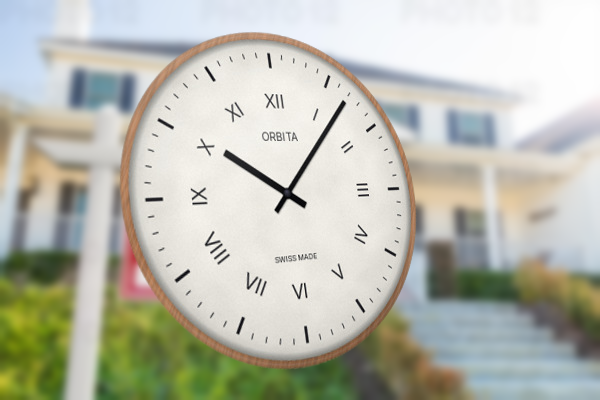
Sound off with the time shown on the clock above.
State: 10:07
